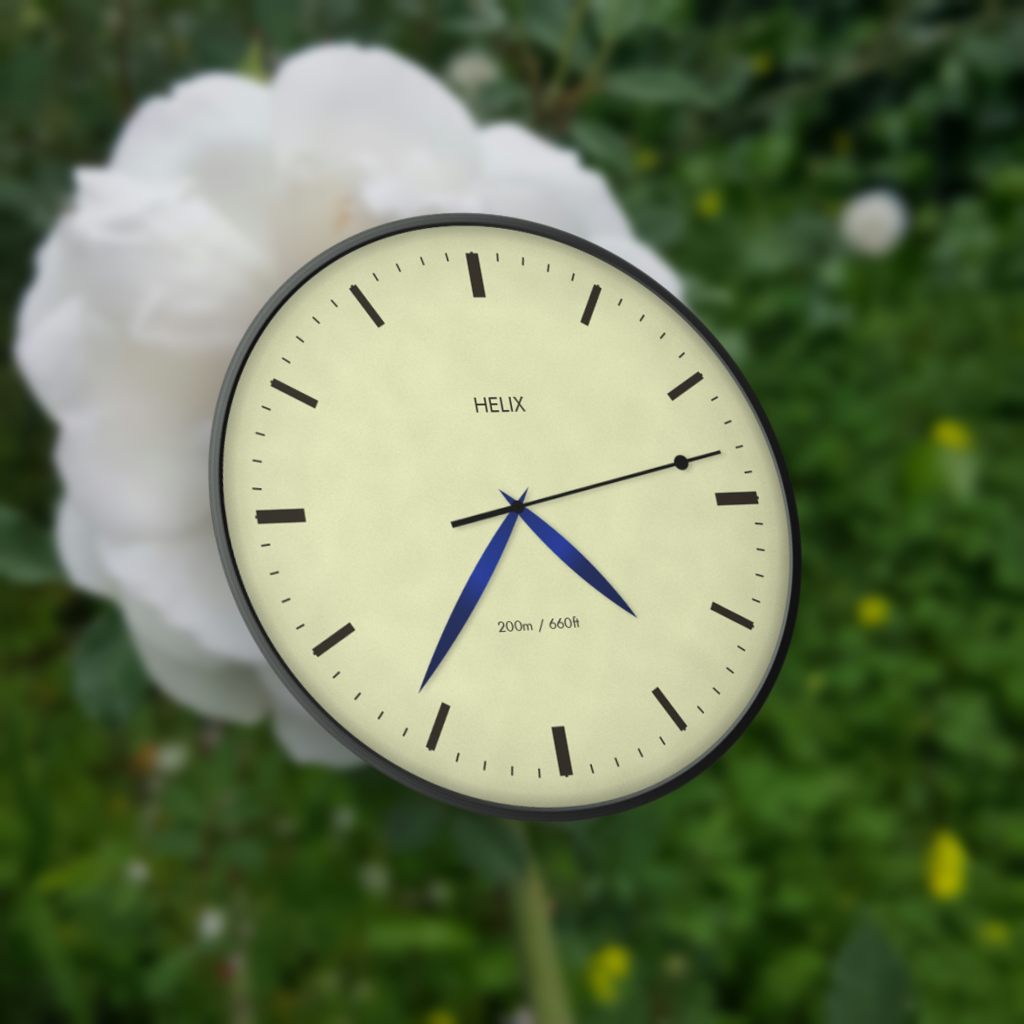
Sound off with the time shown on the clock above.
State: 4:36:13
